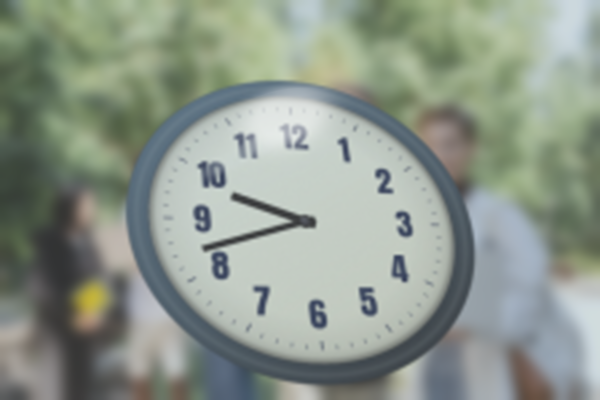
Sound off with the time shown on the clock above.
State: 9:42
